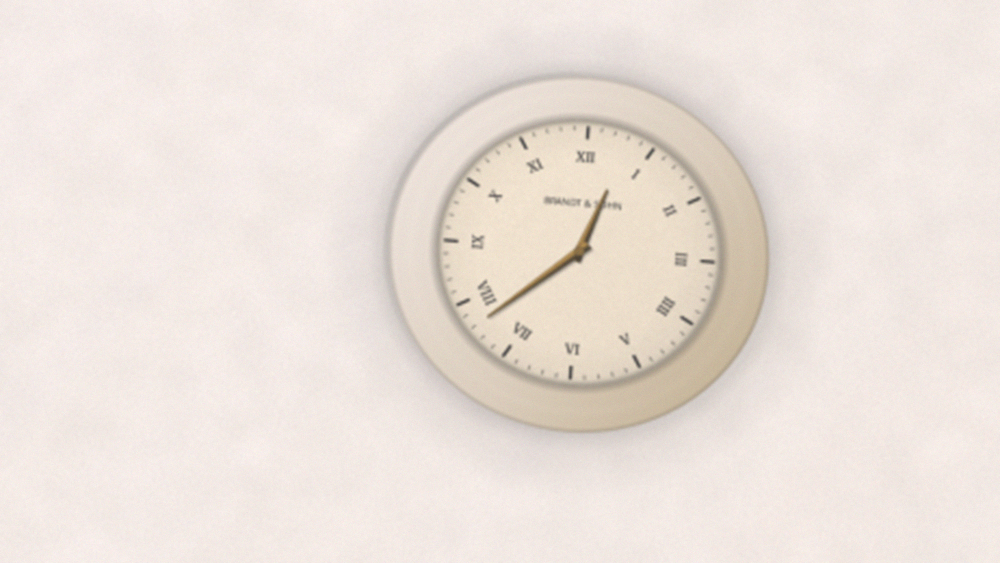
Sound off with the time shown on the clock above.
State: 12:38
